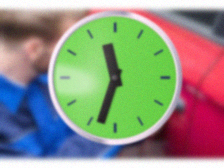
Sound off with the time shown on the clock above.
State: 11:33
